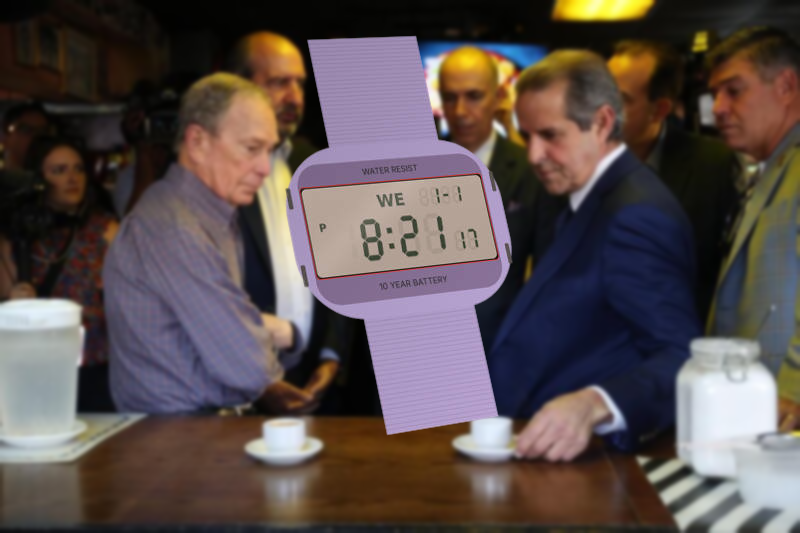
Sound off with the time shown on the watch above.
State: 8:21:17
